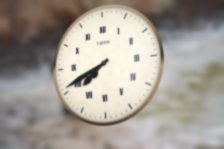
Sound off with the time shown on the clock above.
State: 7:41
